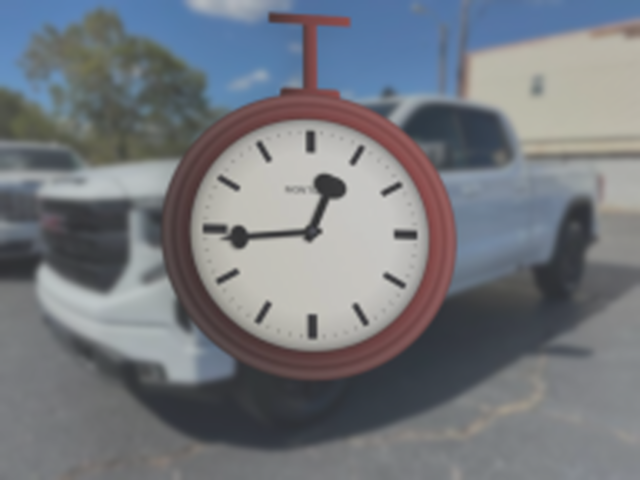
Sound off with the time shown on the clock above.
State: 12:44
